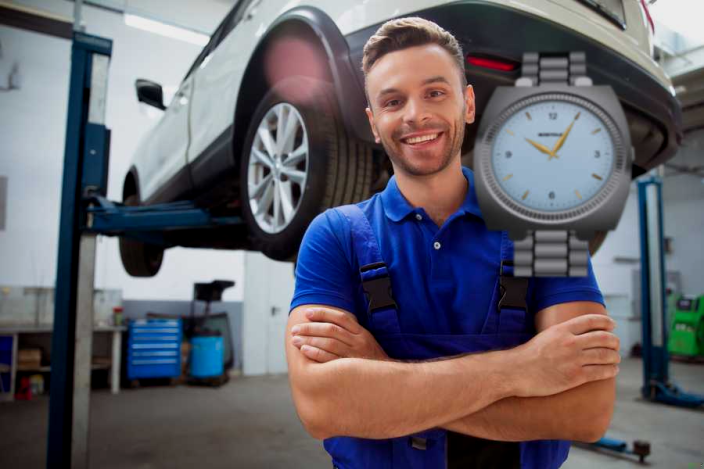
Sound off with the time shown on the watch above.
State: 10:05
